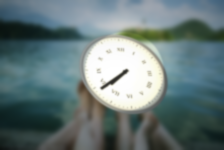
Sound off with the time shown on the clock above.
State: 7:39
